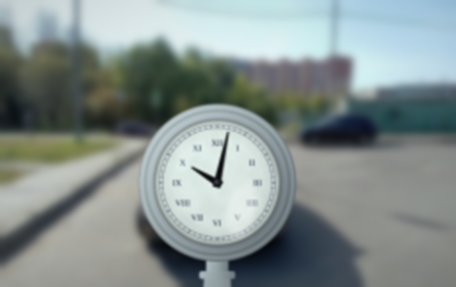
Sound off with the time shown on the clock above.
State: 10:02
